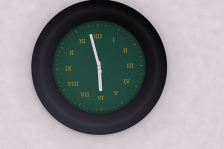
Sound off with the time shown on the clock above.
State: 5:58
